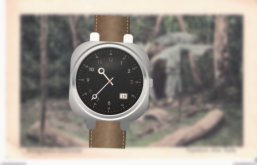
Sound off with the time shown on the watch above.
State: 10:37
